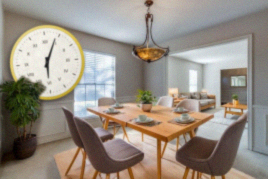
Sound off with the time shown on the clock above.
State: 6:04
